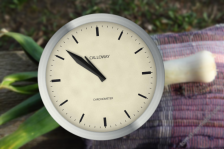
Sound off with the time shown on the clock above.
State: 10:52
